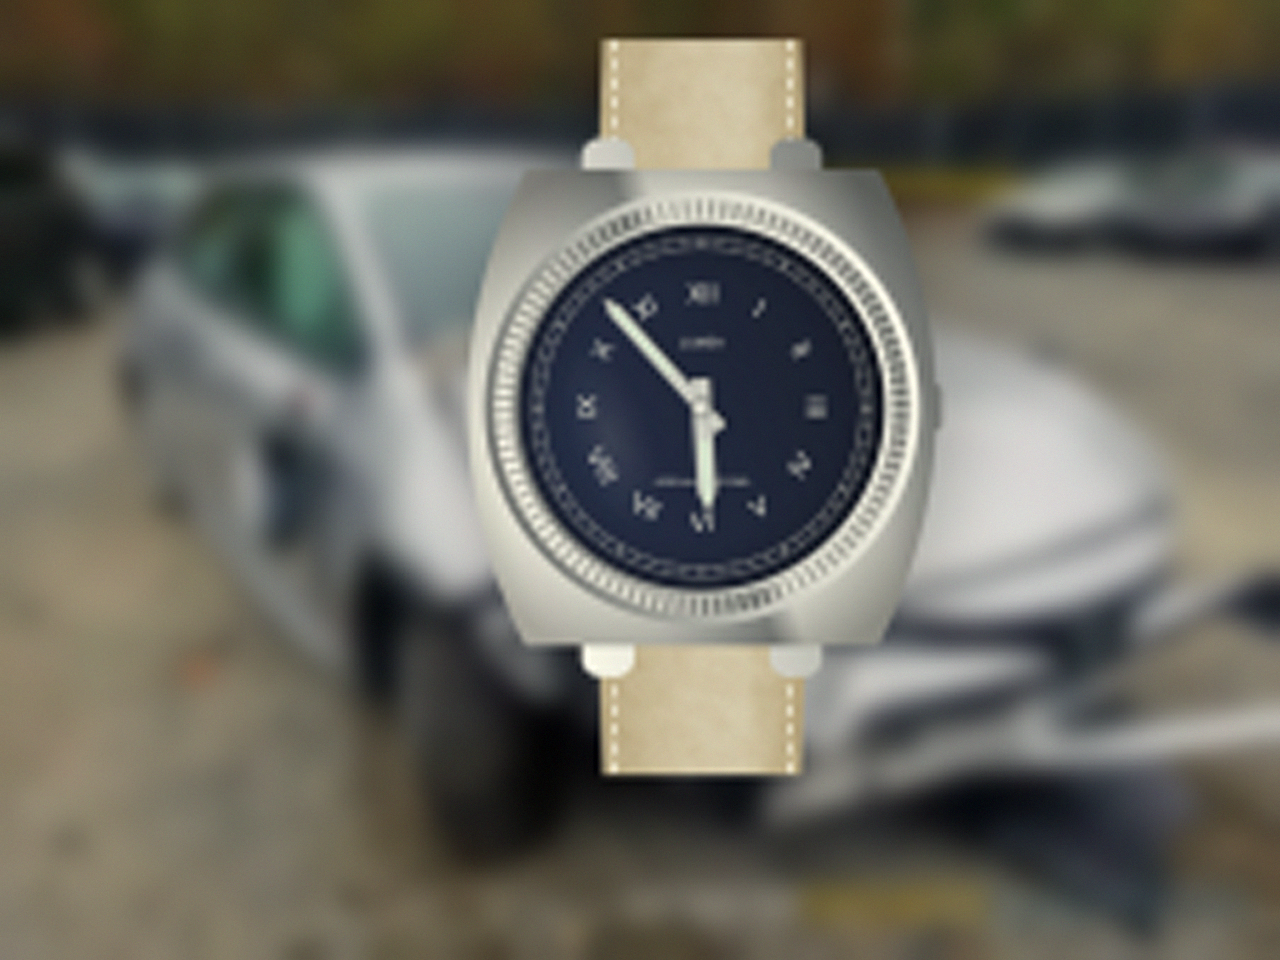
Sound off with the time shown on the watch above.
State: 5:53
